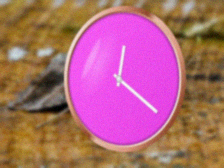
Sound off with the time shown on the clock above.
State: 12:21
